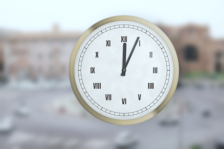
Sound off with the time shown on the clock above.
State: 12:04
